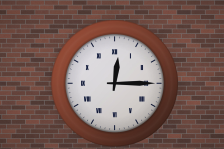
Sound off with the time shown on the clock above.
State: 12:15
